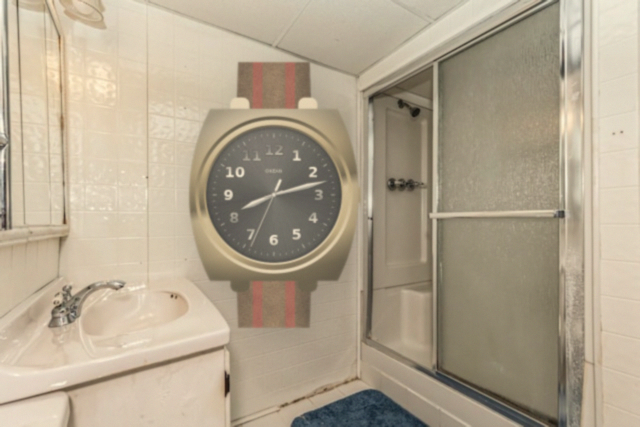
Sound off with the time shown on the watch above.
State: 8:12:34
